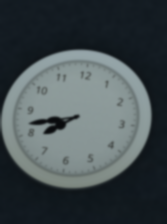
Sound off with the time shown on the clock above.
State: 7:42
